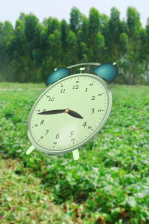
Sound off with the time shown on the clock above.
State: 3:44
